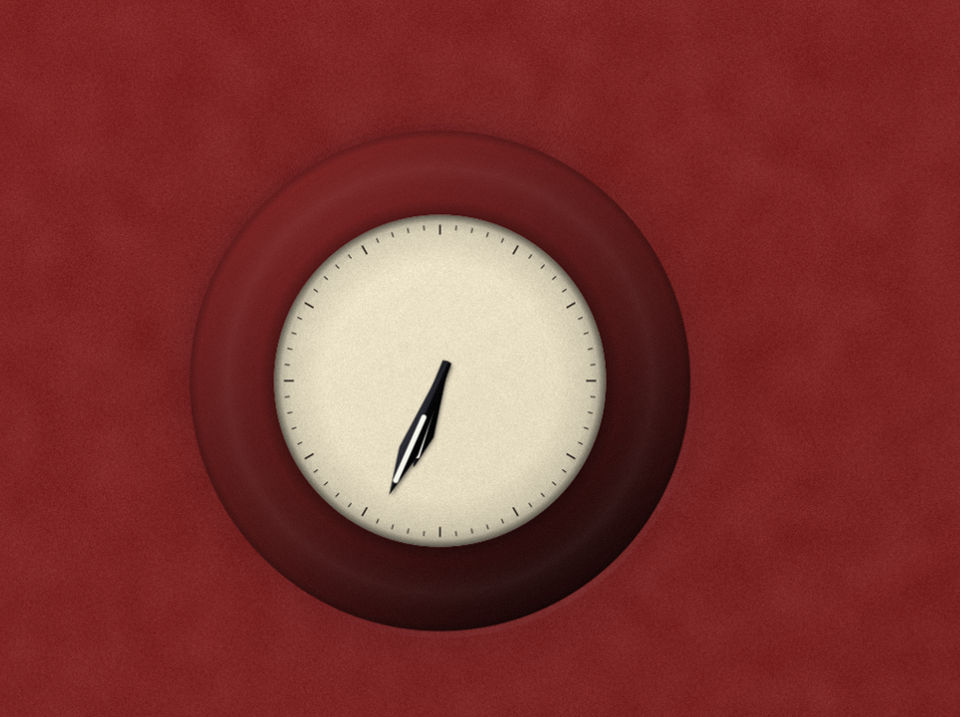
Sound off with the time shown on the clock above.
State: 6:34
